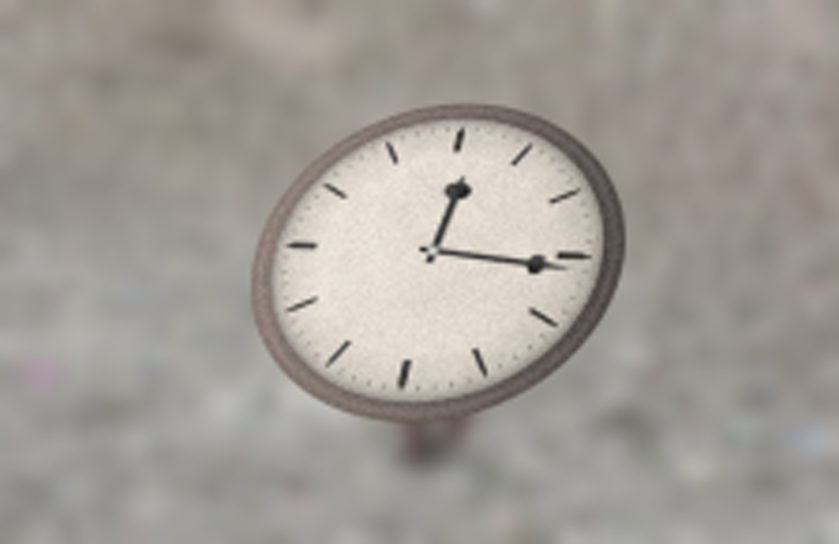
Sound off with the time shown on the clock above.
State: 12:16
